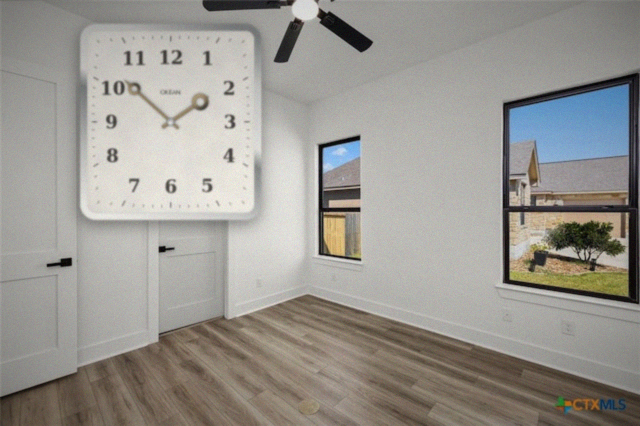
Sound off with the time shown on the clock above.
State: 1:52
